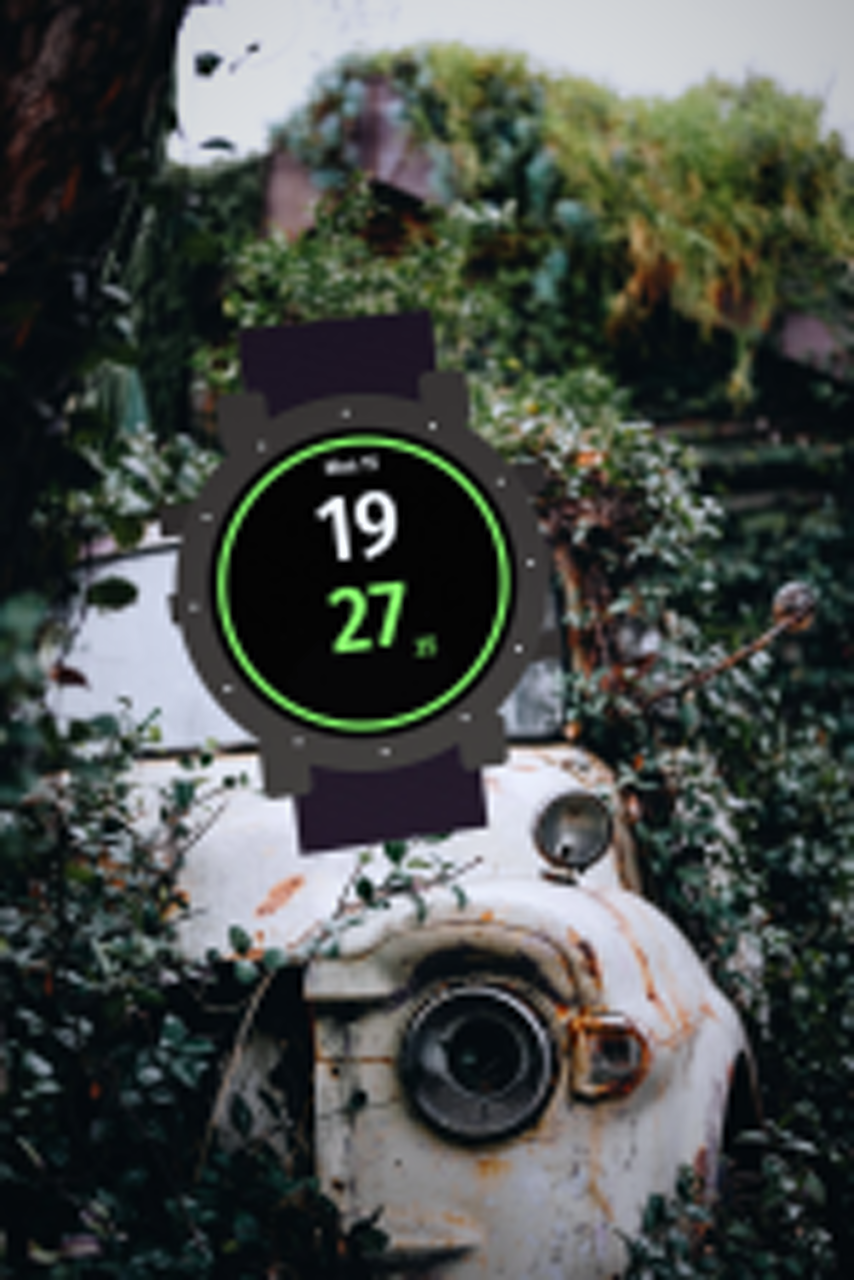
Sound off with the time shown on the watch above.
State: 19:27
